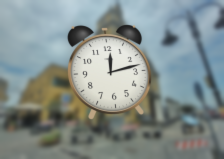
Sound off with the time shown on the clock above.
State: 12:13
